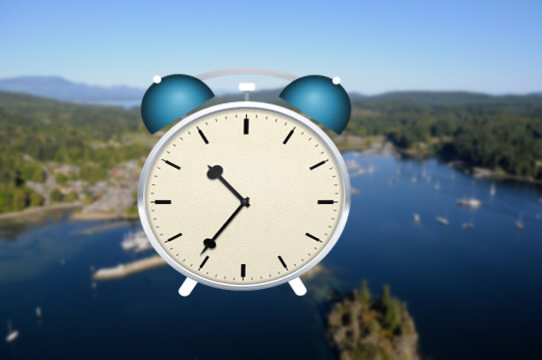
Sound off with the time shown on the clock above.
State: 10:36
